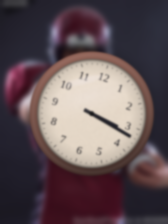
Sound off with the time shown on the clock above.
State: 3:17
